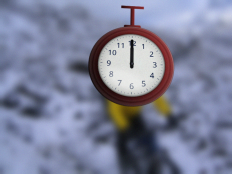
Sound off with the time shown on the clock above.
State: 12:00
